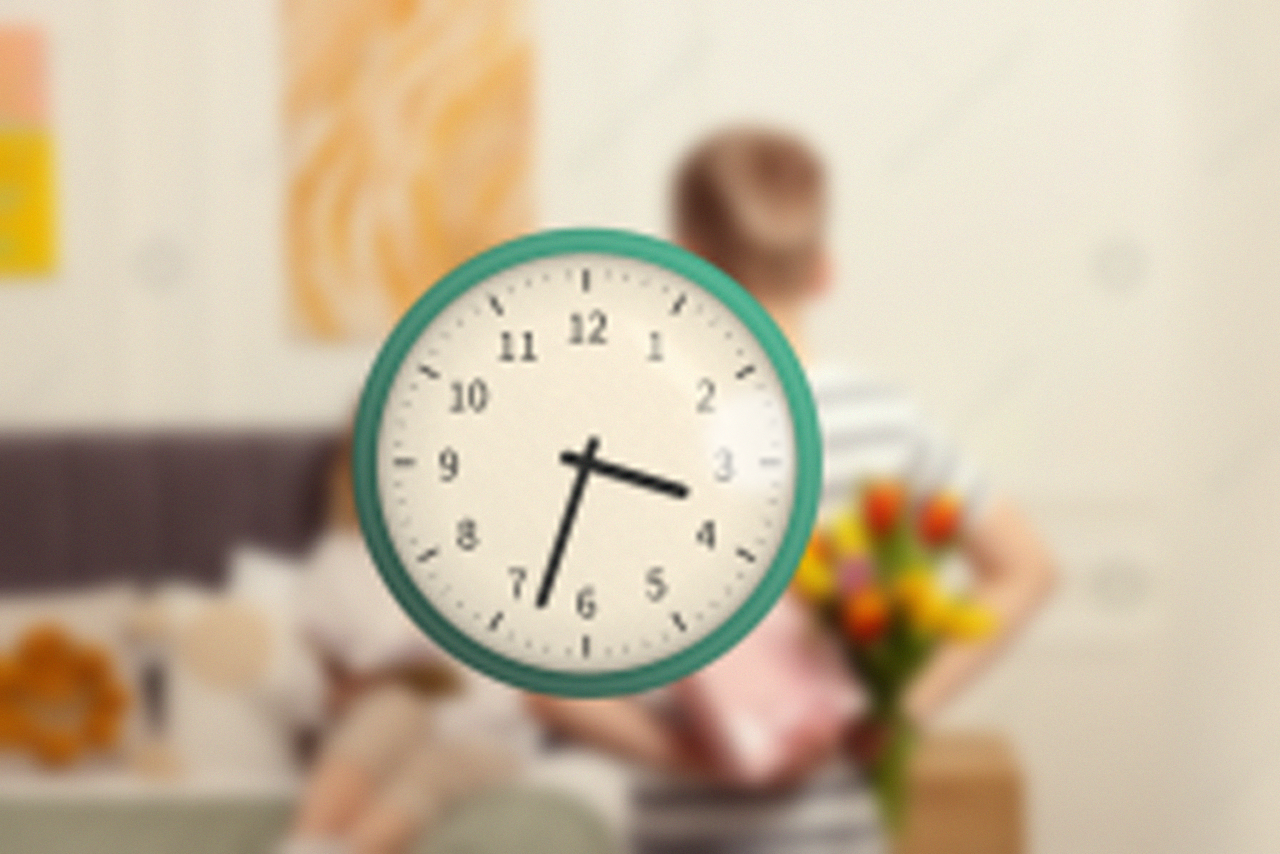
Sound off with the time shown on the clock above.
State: 3:33
